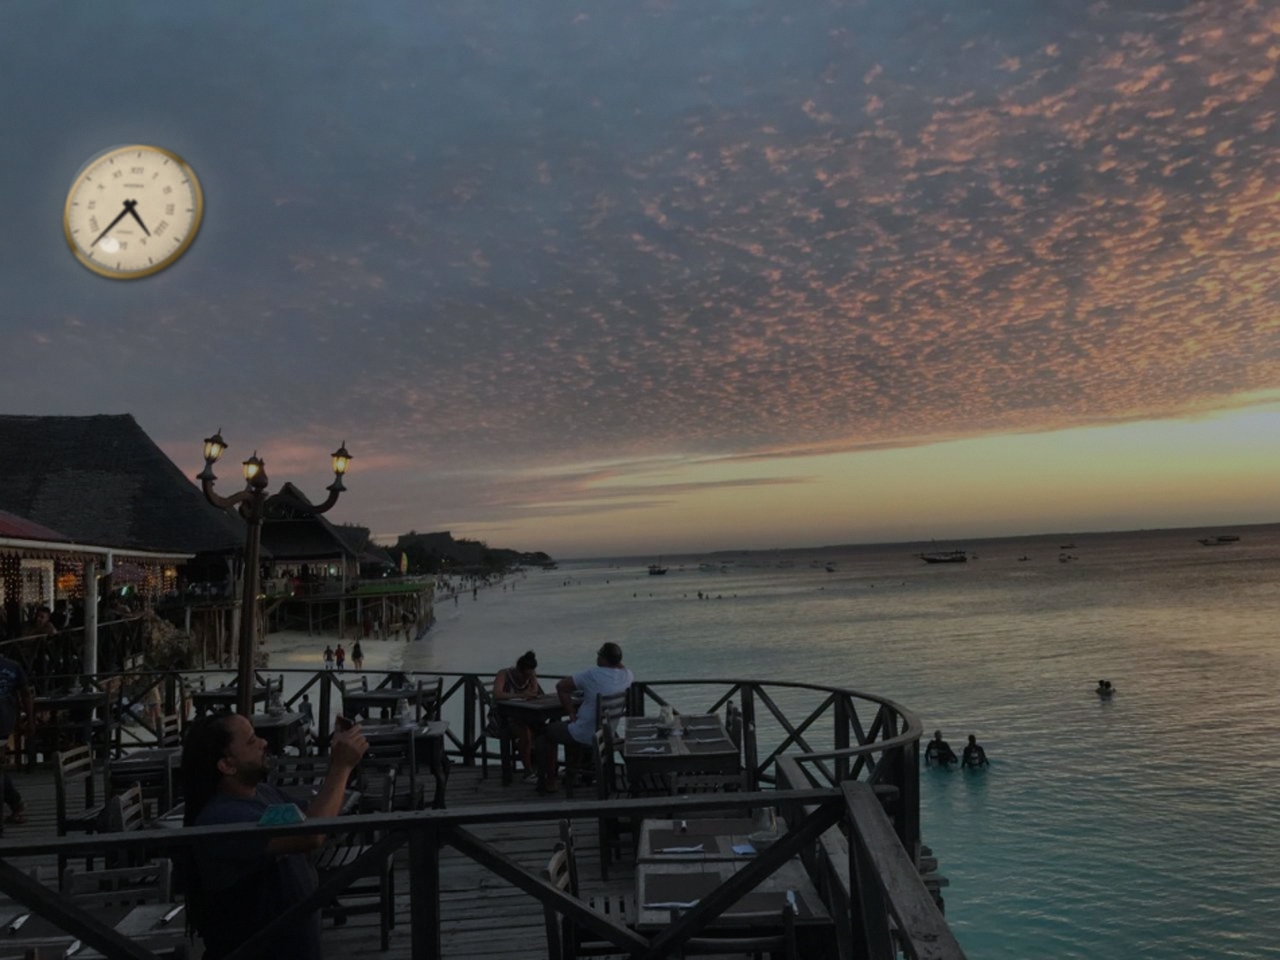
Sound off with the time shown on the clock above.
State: 4:36
